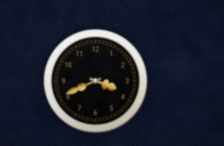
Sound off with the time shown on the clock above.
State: 3:41
